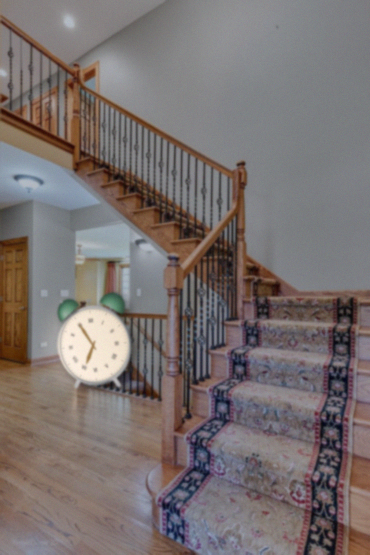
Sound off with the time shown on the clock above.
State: 6:55
